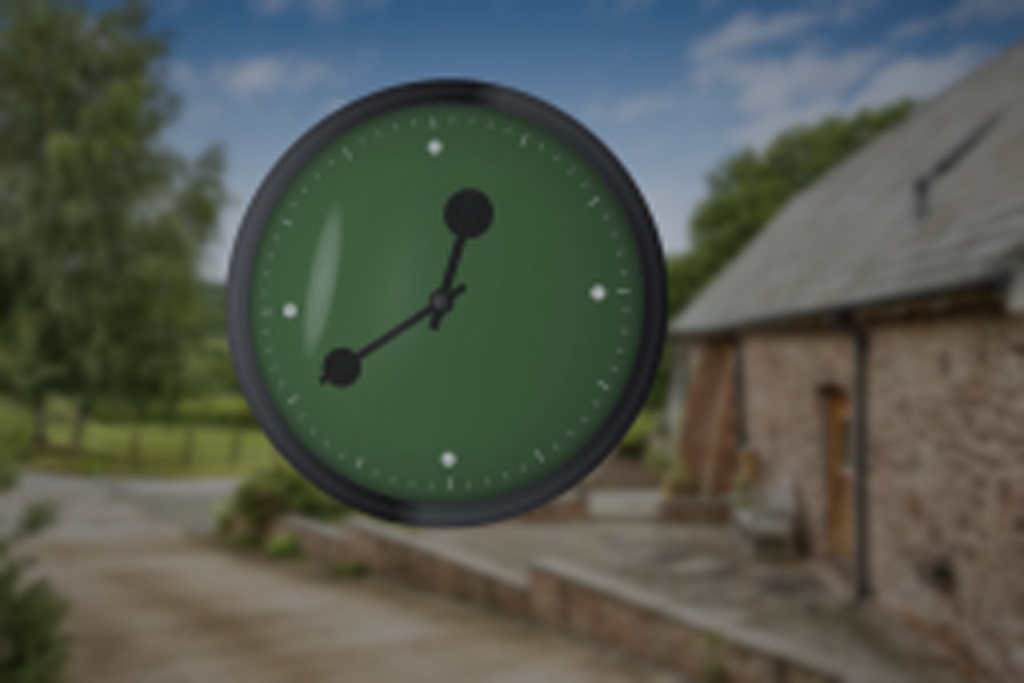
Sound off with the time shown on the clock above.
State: 12:40
